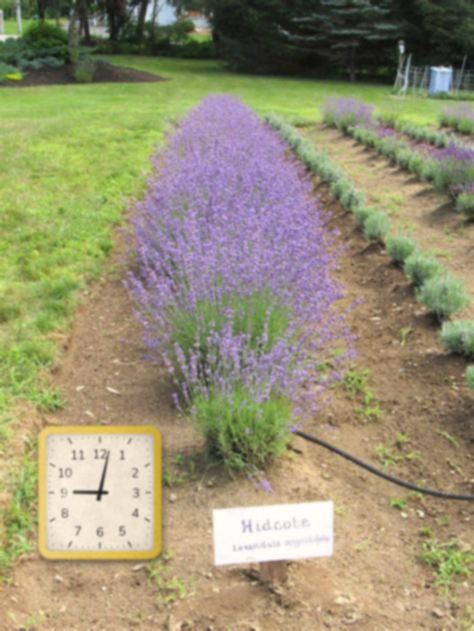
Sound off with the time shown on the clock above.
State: 9:02
